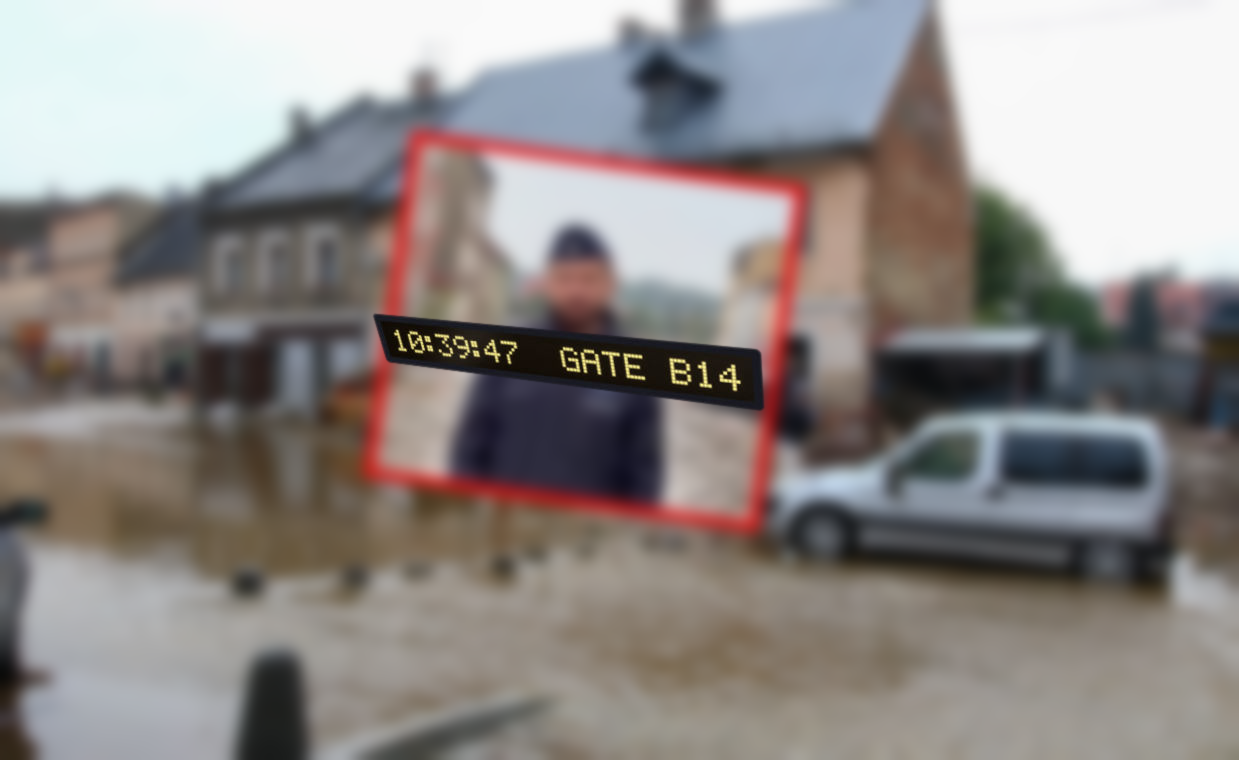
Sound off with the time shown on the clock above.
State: 10:39:47
